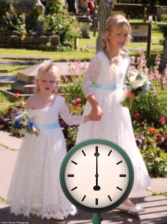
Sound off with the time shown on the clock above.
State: 6:00
